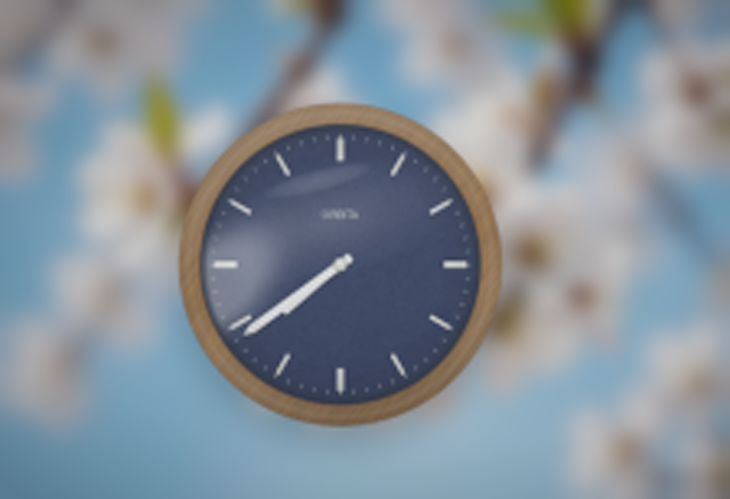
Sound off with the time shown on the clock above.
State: 7:39
